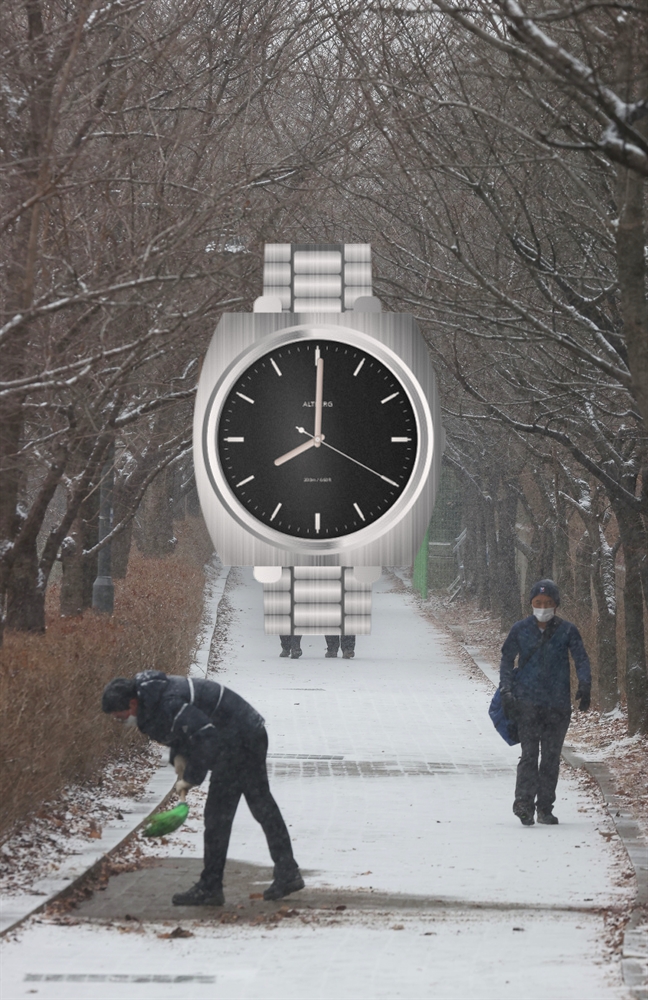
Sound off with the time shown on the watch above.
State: 8:00:20
